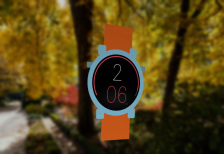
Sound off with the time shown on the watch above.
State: 2:06
